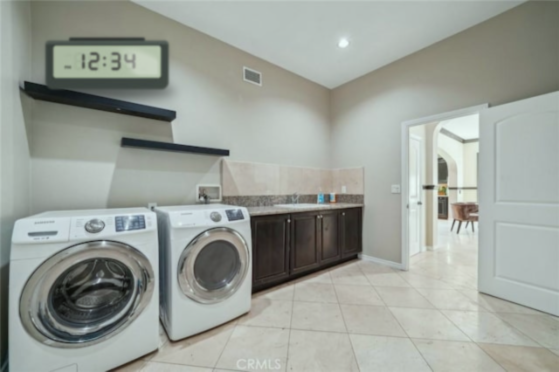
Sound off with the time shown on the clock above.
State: 12:34
